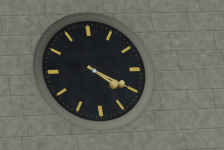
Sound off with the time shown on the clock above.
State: 4:20
